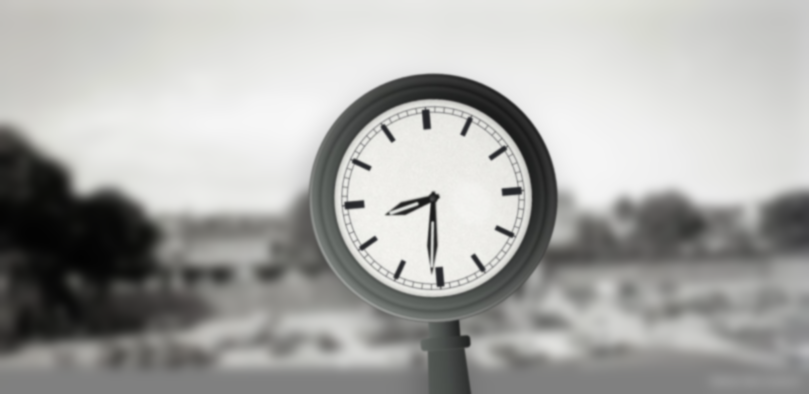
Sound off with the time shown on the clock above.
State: 8:31
